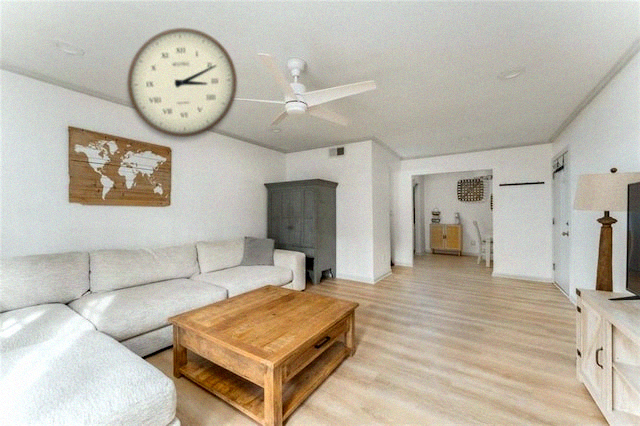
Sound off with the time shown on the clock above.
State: 3:11
